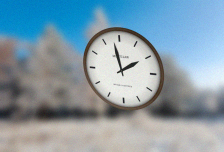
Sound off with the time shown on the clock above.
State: 1:58
